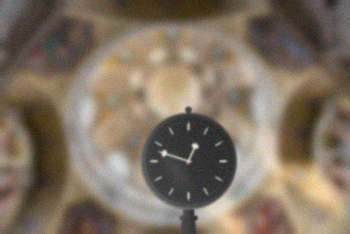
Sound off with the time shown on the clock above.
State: 12:48
